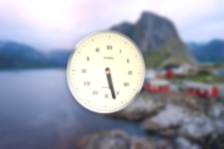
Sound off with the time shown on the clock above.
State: 5:27
